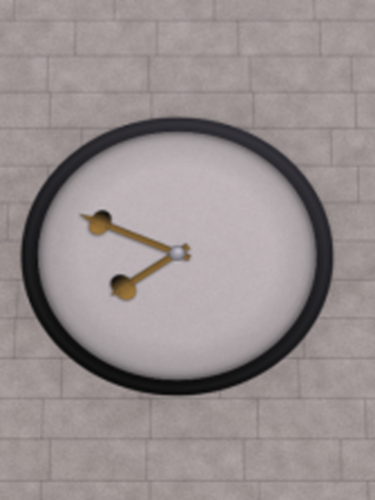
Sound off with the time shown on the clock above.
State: 7:49
